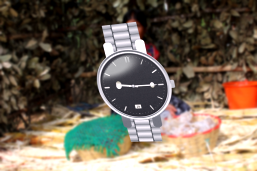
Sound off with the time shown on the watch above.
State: 9:15
